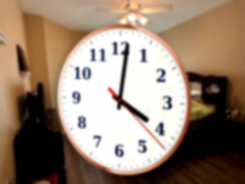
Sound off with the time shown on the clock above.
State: 4:01:22
